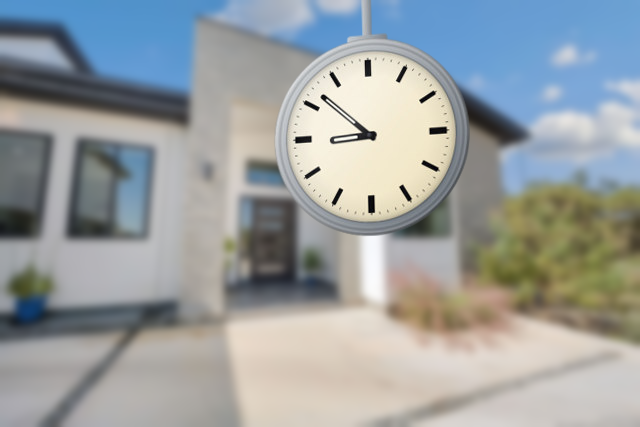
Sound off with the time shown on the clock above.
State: 8:52
